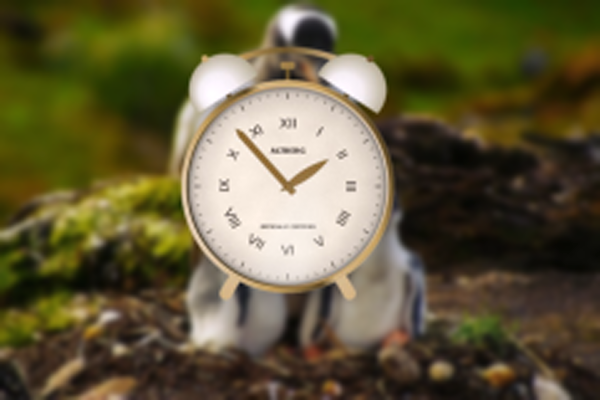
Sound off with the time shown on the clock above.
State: 1:53
